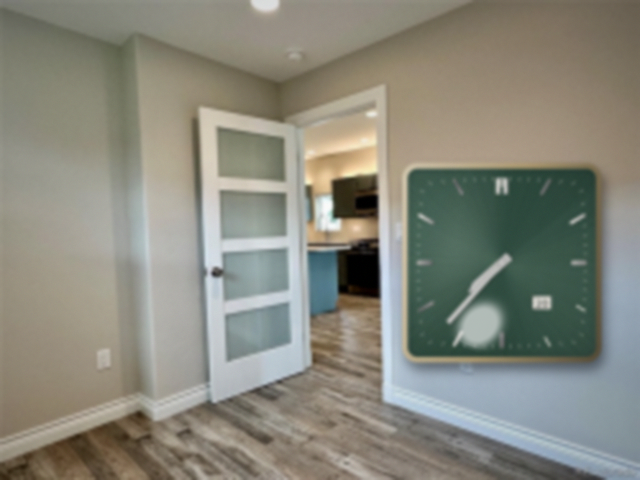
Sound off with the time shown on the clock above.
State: 7:37
